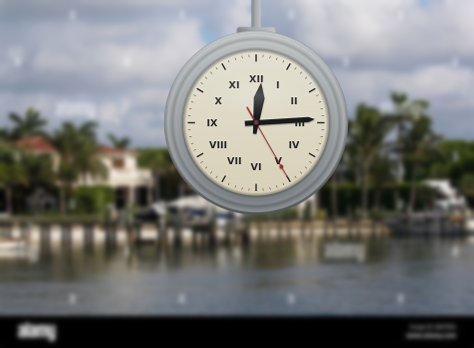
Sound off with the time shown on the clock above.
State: 12:14:25
